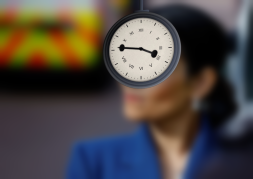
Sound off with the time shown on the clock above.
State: 3:46
